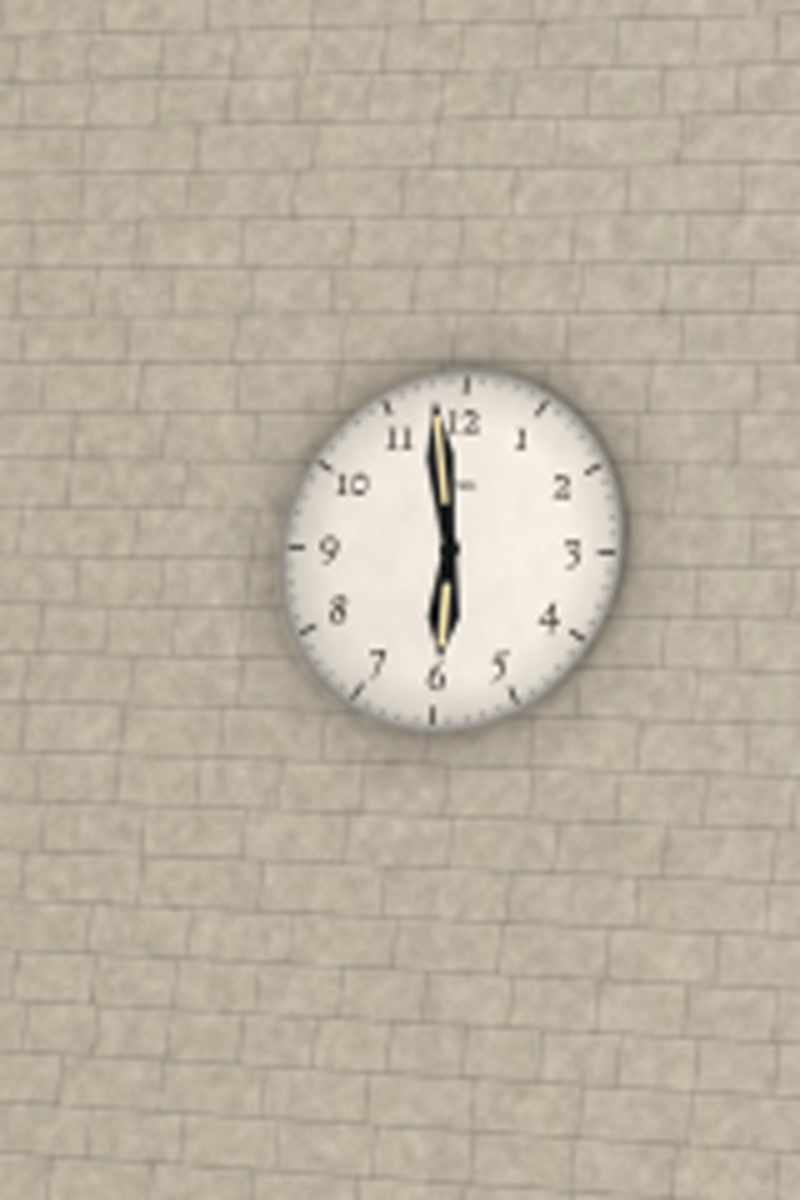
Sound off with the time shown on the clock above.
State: 5:58
